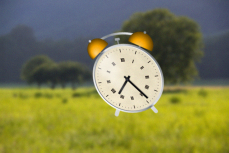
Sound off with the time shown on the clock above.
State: 7:24
